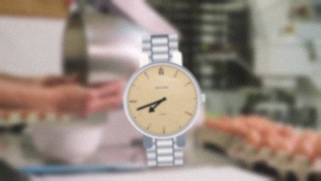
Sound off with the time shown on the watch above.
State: 7:42
